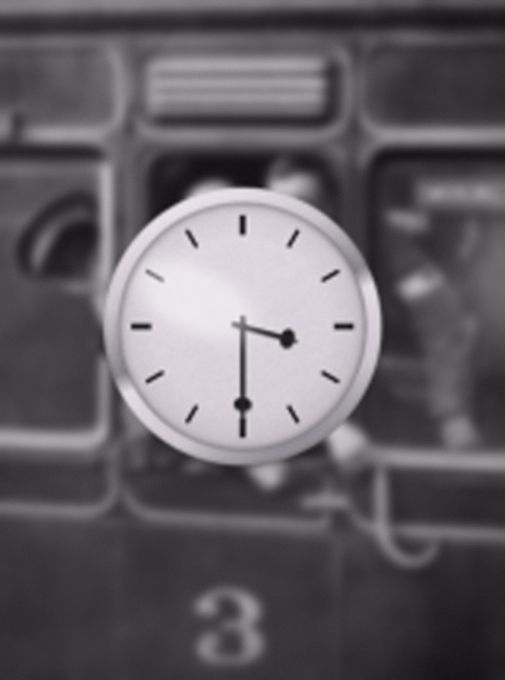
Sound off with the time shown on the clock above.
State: 3:30
